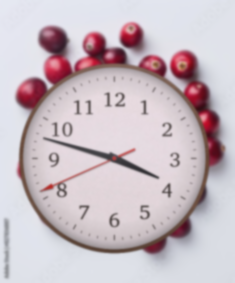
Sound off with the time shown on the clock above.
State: 3:47:41
